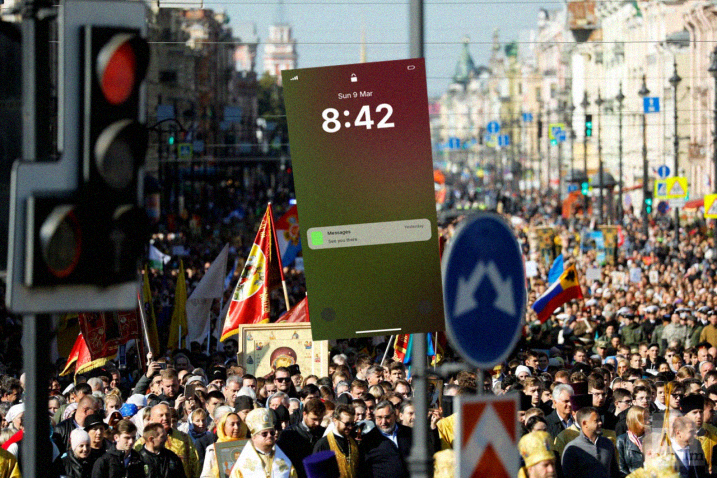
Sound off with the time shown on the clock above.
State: 8:42
